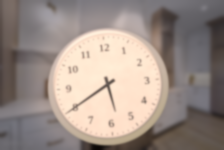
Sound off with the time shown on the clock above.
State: 5:40
